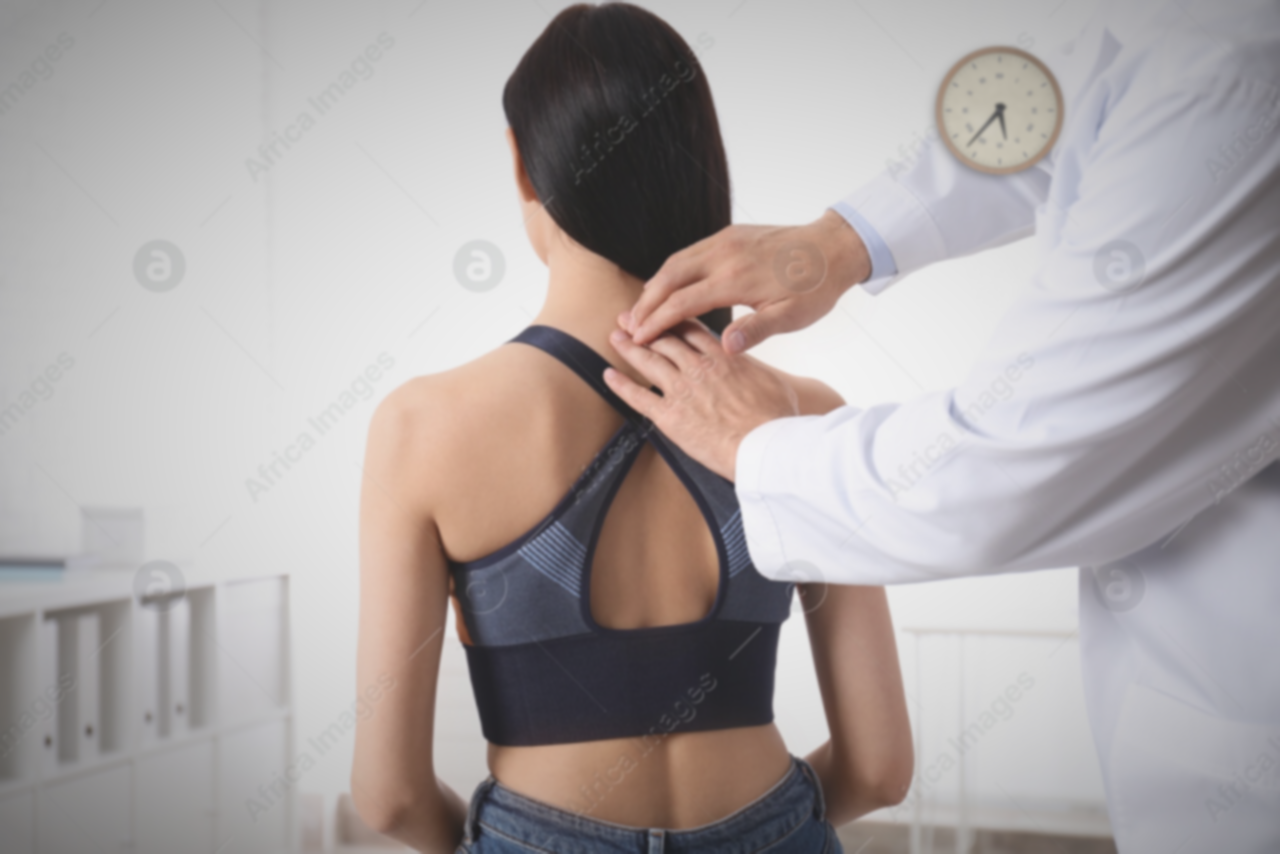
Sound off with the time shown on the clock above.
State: 5:37
